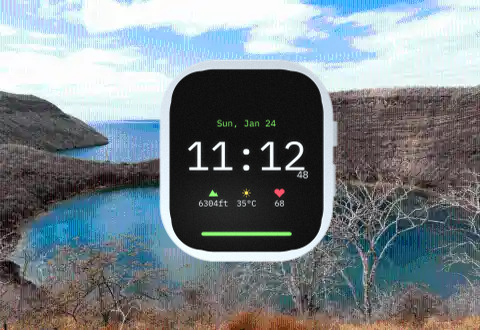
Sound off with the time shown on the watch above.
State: 11:12:48
